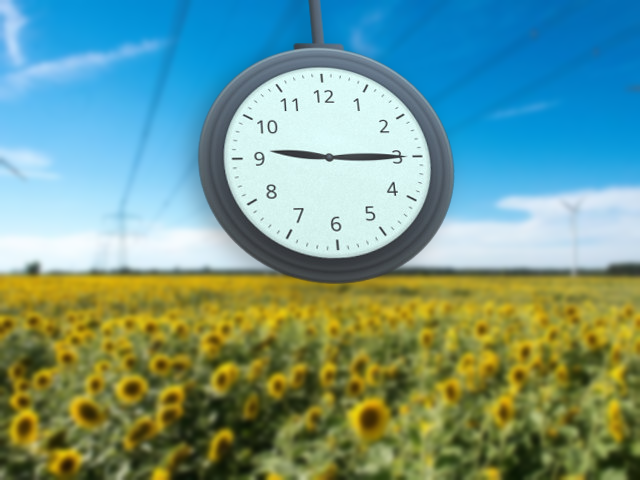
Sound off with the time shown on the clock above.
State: 9:15
